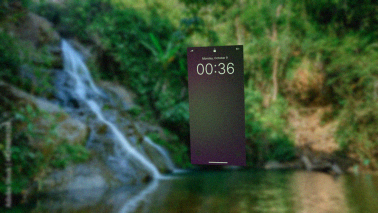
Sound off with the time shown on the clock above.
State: 0:36
